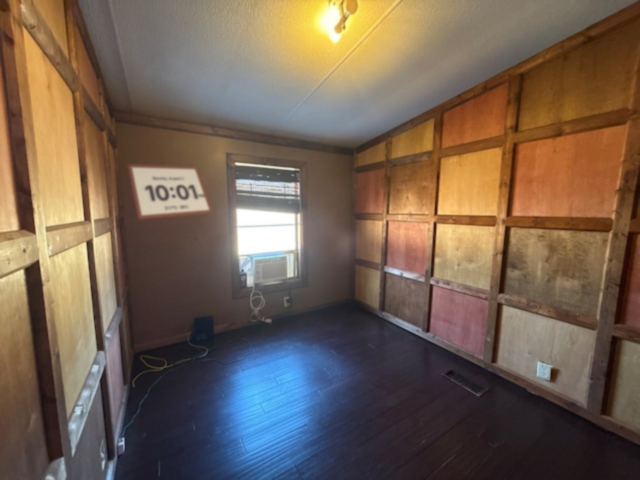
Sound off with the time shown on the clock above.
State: 10:01
